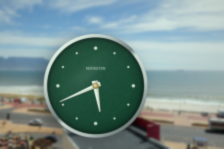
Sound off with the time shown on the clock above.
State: 5:41
